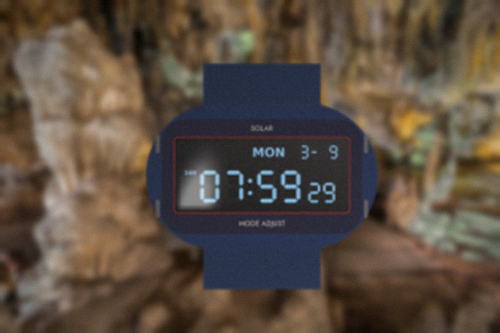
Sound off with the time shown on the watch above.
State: 7:59:29
